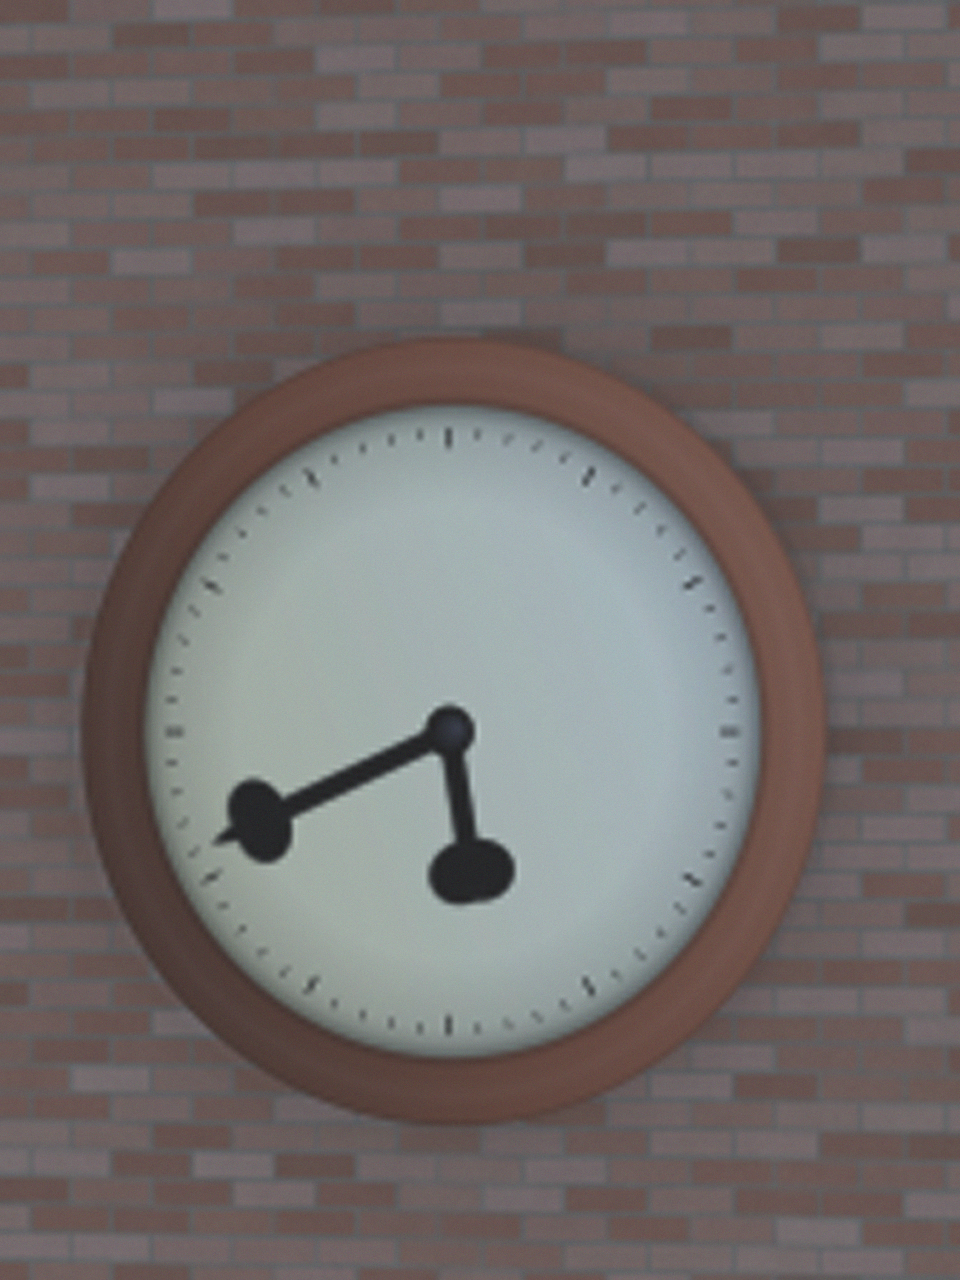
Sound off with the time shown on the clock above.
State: 5:41
